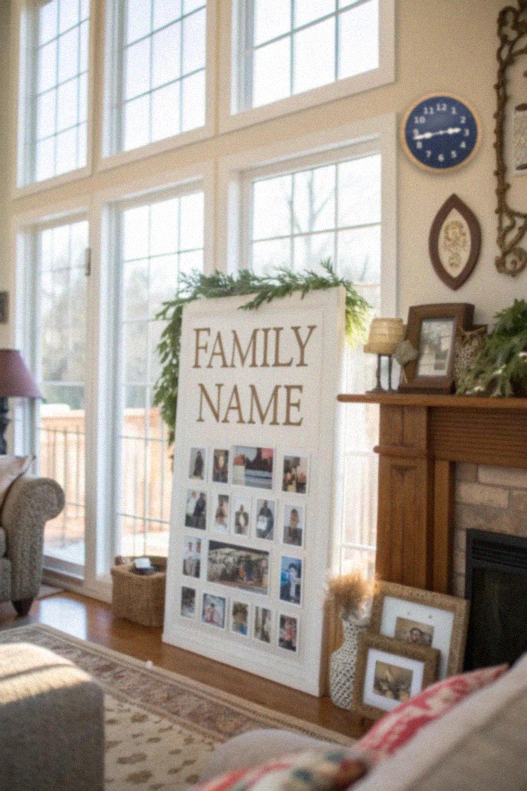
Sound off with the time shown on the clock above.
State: 2:43
